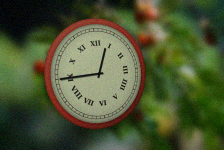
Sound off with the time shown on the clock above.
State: 12:45
